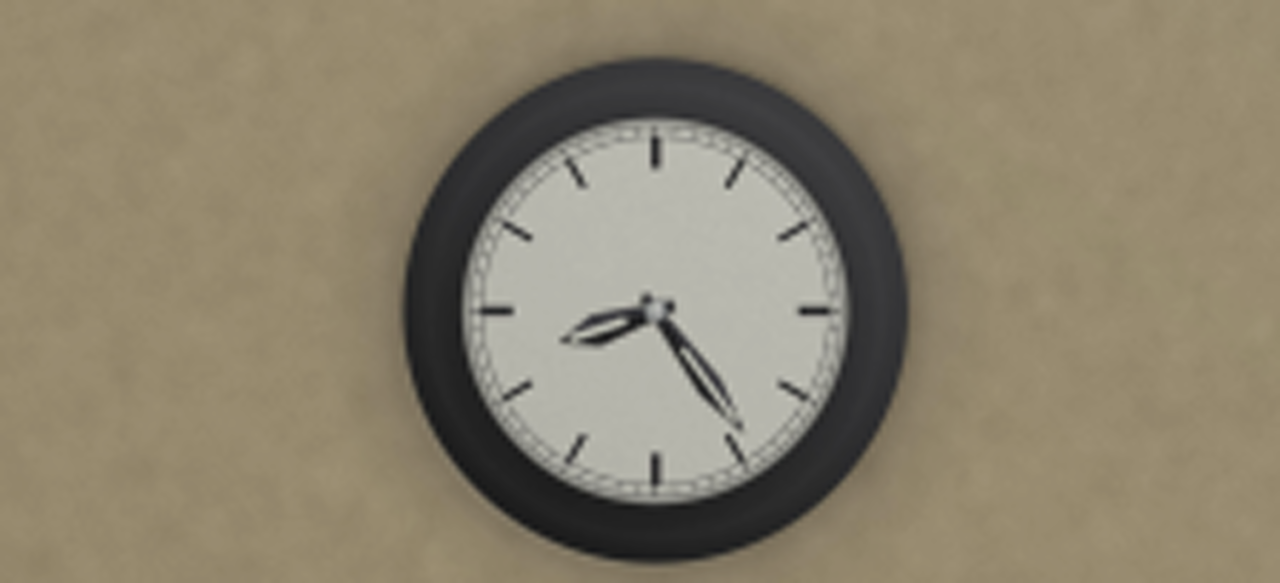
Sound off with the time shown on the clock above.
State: 8:24
